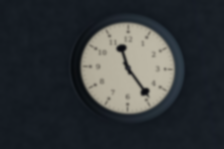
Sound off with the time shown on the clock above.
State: 11:24
